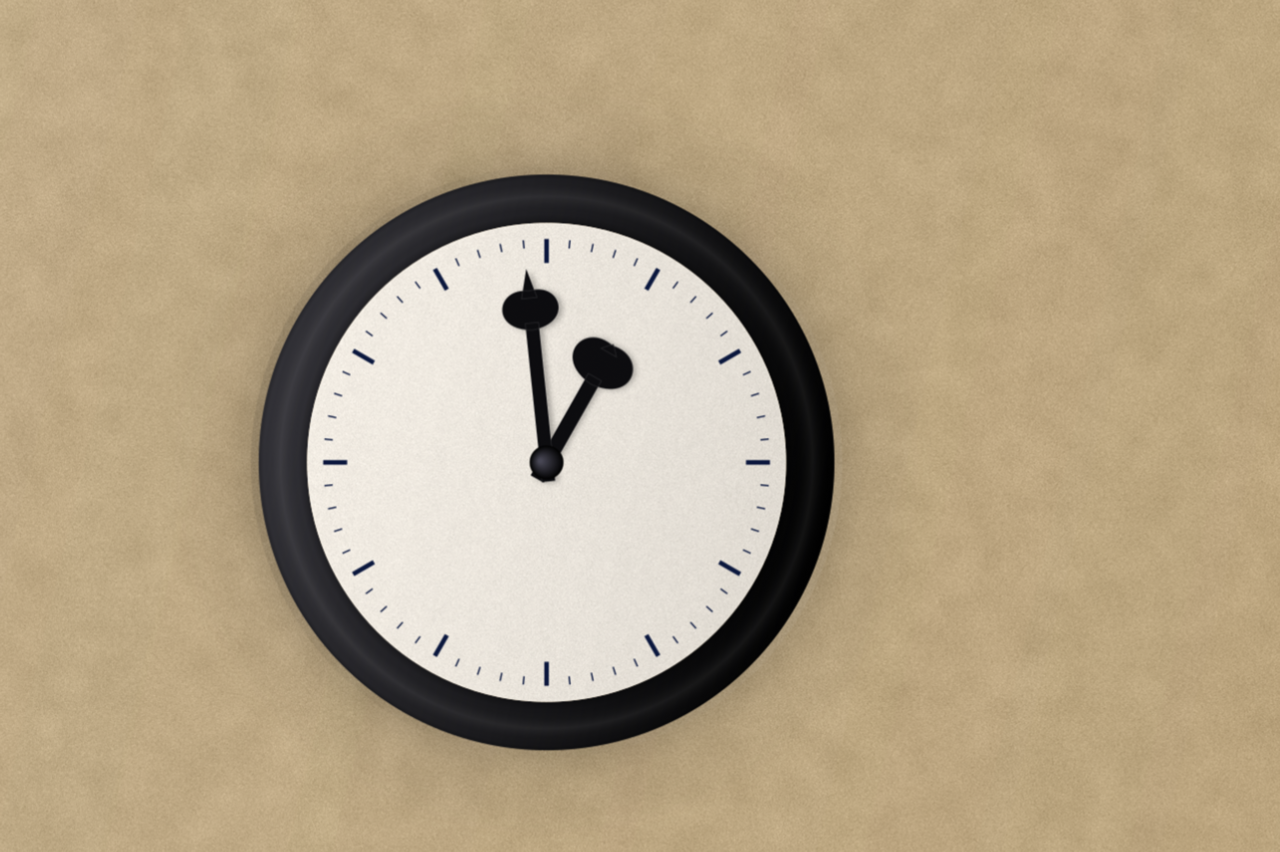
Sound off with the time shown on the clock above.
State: 12:59
